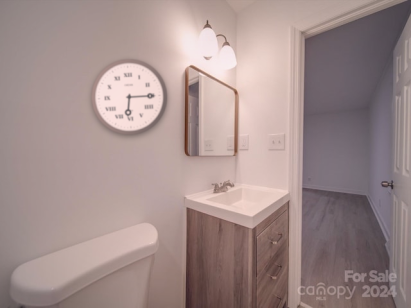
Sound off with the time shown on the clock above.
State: 6:15
